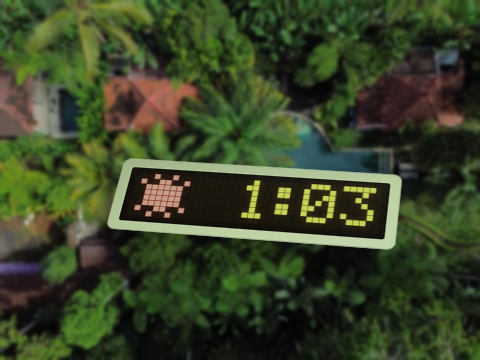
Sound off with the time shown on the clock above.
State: 1:03
